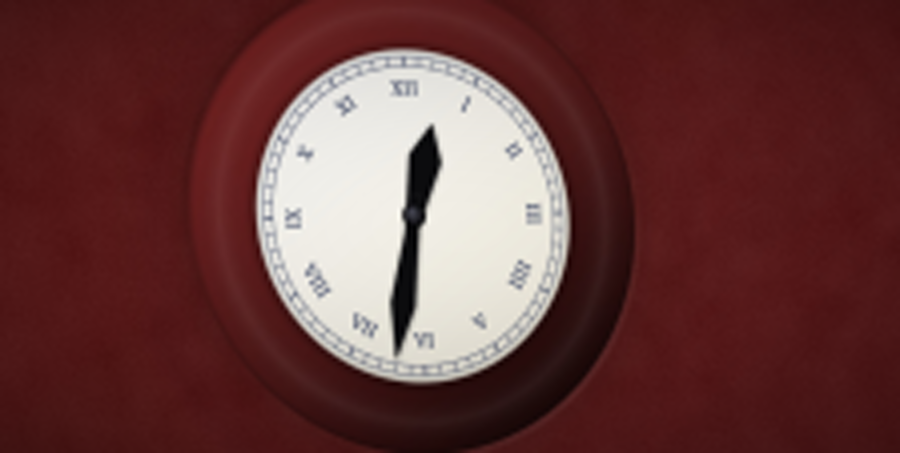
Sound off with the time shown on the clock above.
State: 12:32
